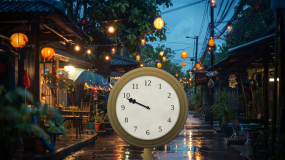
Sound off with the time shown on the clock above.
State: 9:49
